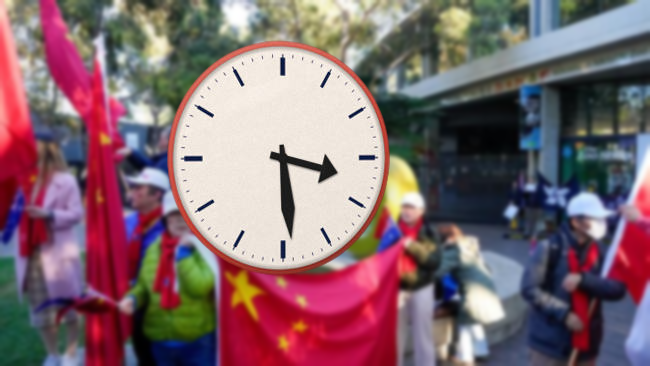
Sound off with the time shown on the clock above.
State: 3:29
